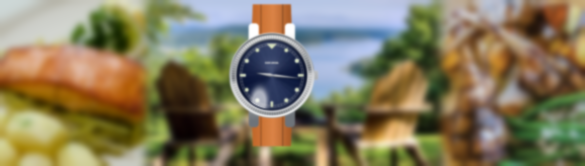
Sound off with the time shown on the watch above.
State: 9:16
